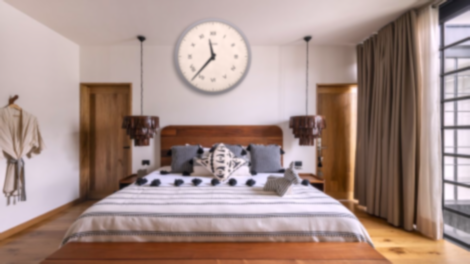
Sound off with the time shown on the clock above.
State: 11:37
